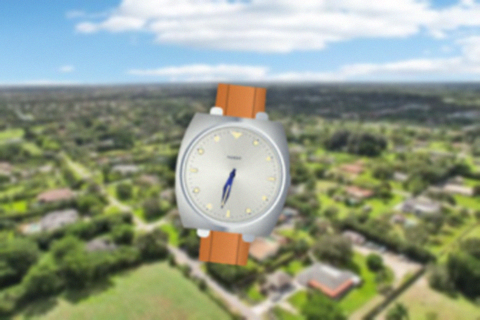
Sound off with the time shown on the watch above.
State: 6:32
